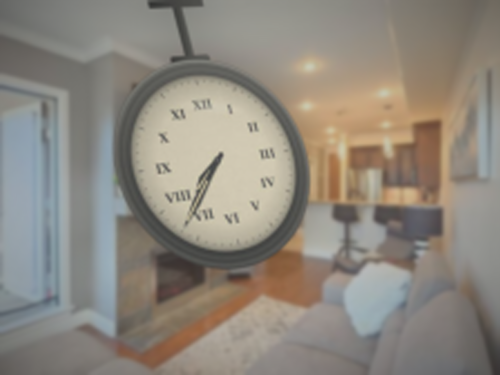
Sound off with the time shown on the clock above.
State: 7:37
